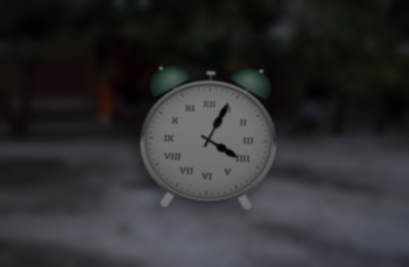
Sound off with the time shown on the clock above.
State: 4:04
